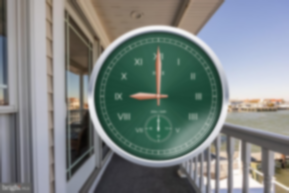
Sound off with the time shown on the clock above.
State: 9:00
